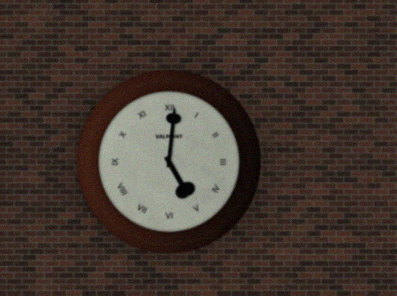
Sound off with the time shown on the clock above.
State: 5:01
